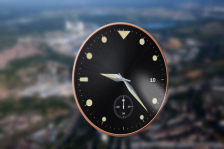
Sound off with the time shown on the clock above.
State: 9:23
